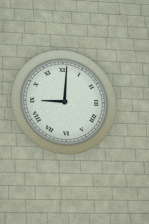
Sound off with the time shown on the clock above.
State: 9:01
